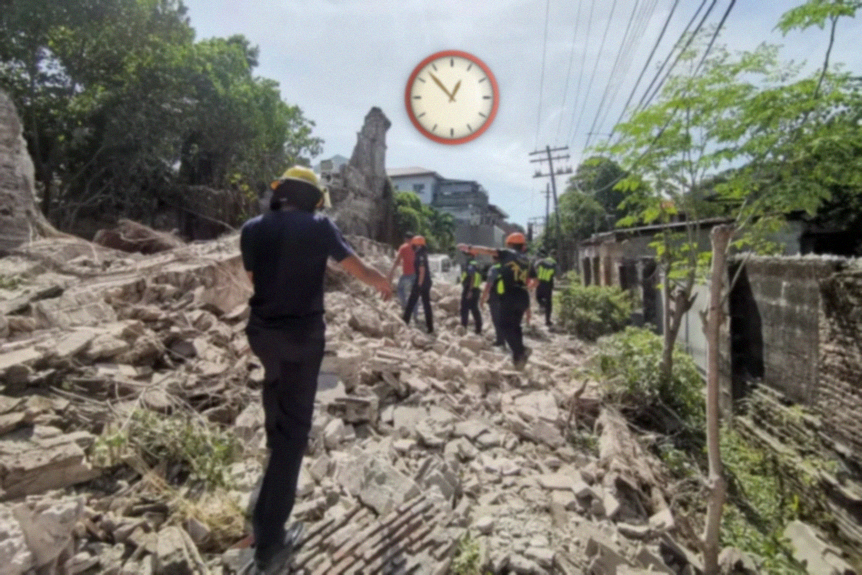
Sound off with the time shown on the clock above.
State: 12:53
